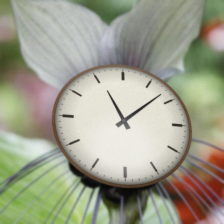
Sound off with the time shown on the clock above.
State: 11:08
